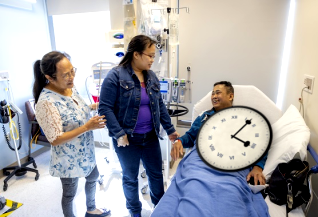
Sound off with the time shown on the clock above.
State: 4:07
